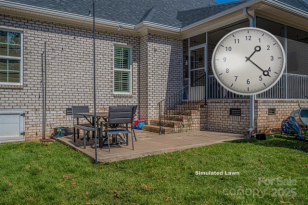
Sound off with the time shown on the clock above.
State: 1:22
